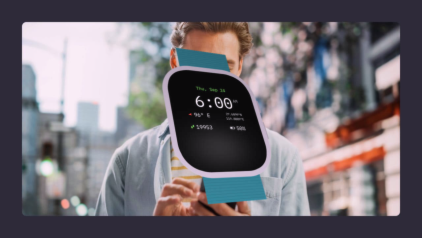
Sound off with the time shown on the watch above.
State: 6:00
